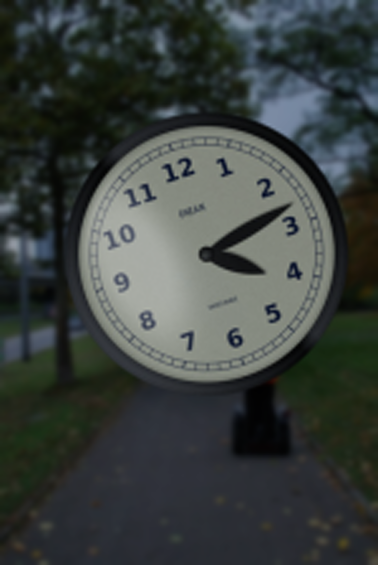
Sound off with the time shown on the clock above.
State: 4:13
